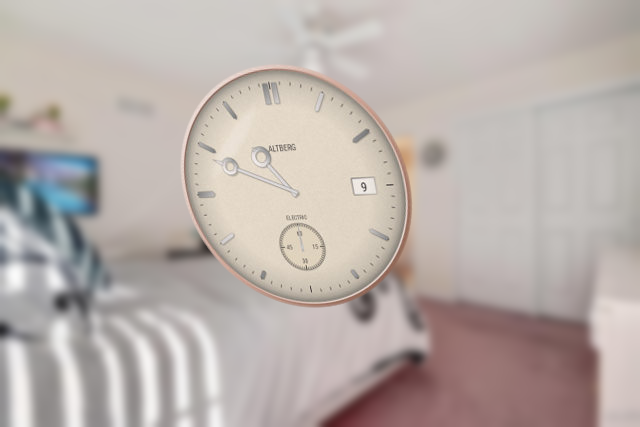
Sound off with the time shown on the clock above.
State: 10:49
